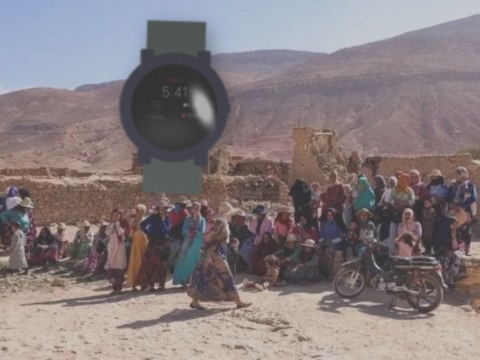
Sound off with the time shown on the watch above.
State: 5:41
